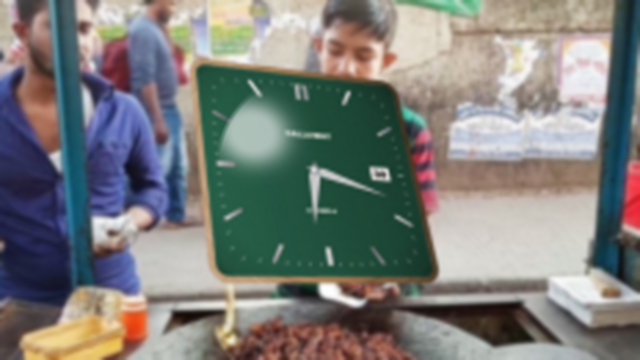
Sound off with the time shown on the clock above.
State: 6:18
